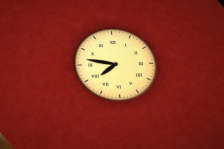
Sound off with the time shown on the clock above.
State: 7:47
